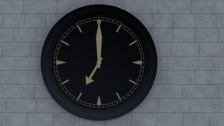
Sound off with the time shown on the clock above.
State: 7:00
